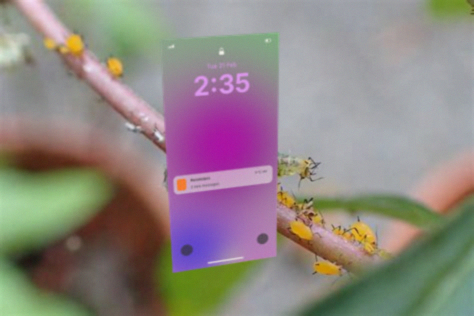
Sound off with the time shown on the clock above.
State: 2:35
